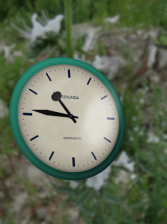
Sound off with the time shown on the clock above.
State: 10:46
